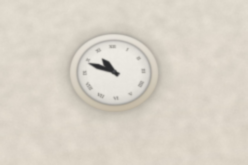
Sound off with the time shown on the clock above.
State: 10:49
